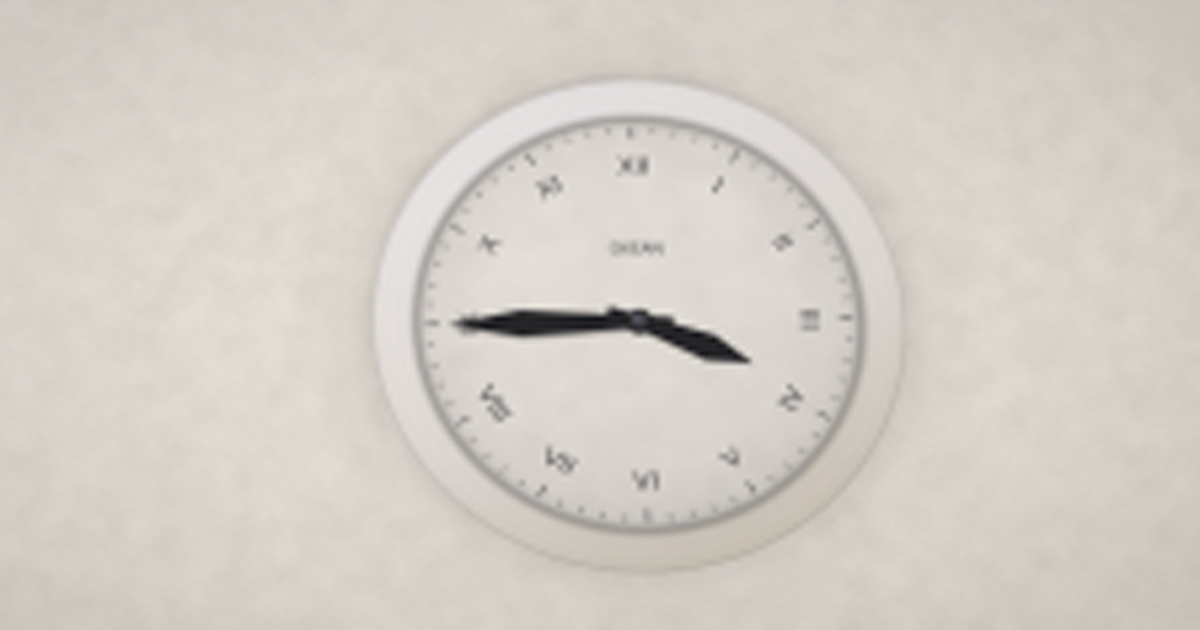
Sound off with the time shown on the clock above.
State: 3:45
